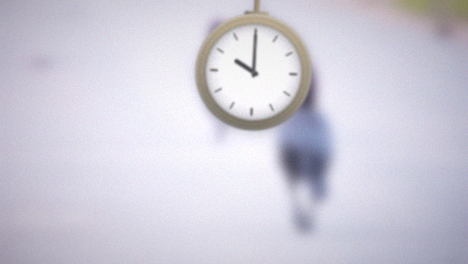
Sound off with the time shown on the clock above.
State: 10:00
